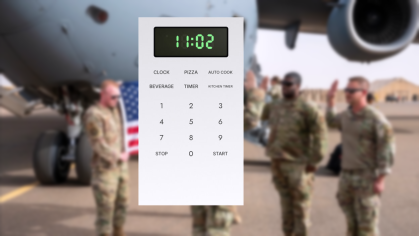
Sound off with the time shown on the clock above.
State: 11:02
